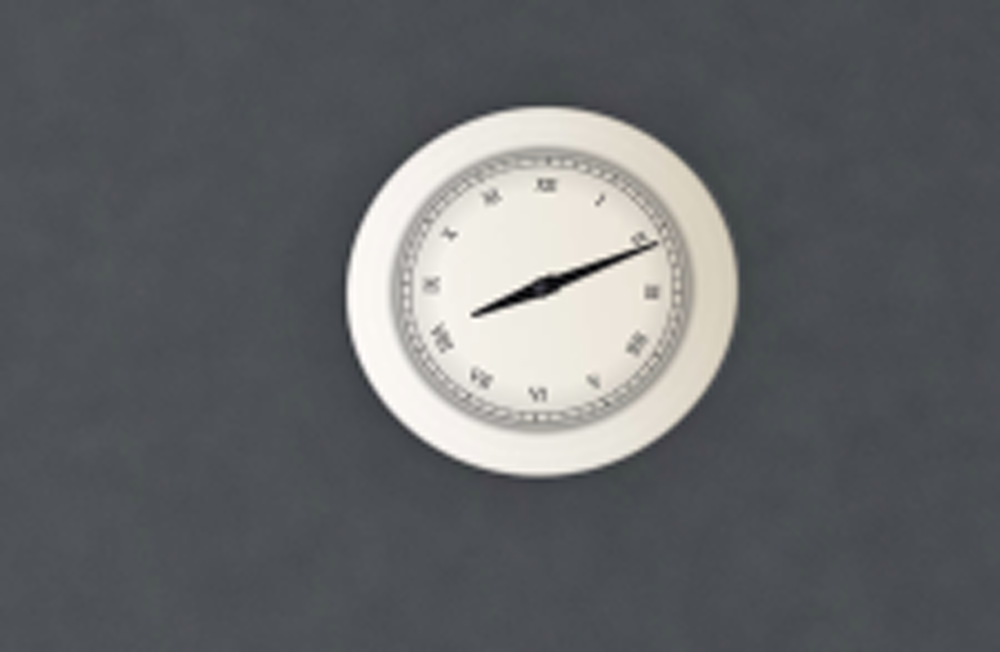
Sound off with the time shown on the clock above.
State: 8:11
